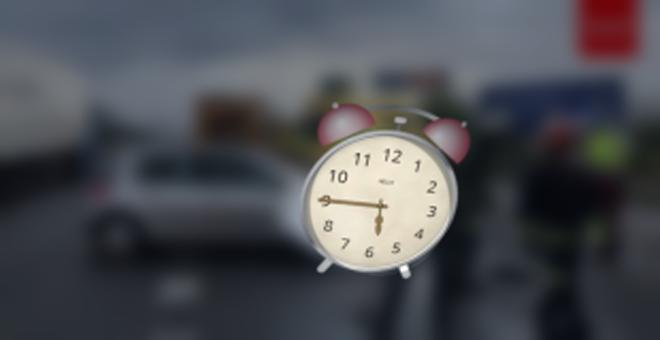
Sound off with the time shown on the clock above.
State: 5:45
